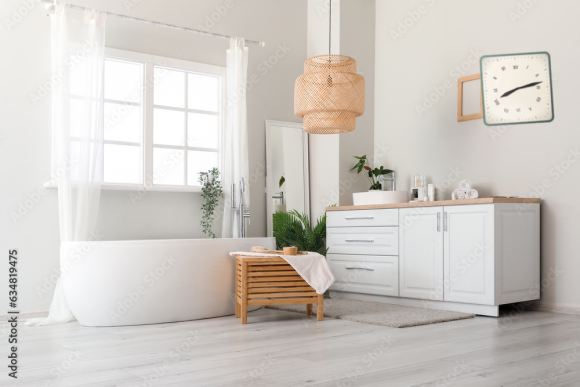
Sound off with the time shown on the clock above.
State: 8:13
